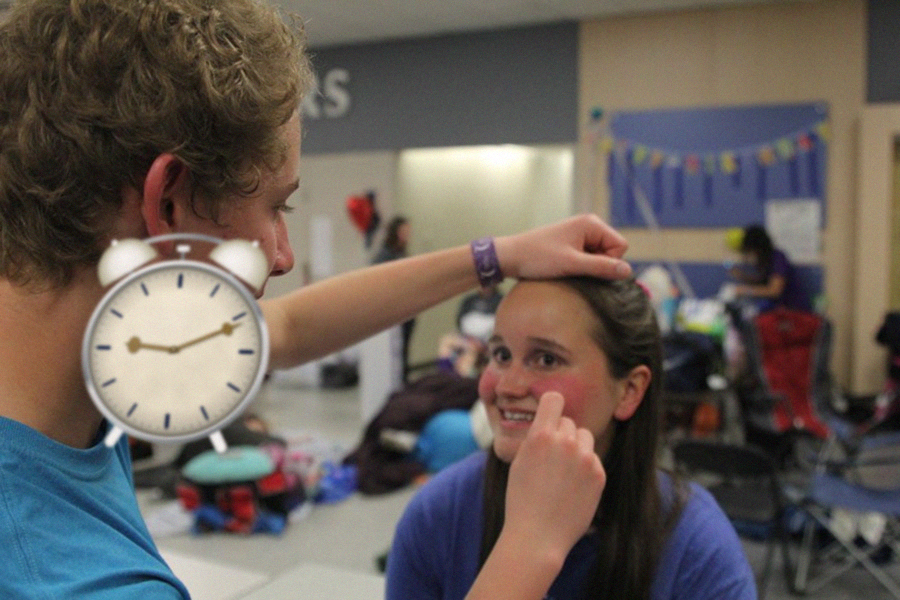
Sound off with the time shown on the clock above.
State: 9:11
